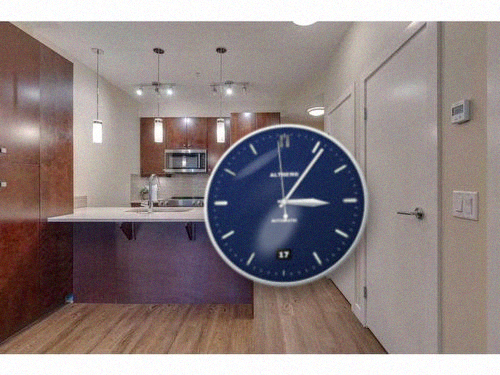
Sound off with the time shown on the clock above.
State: 3:05:59
